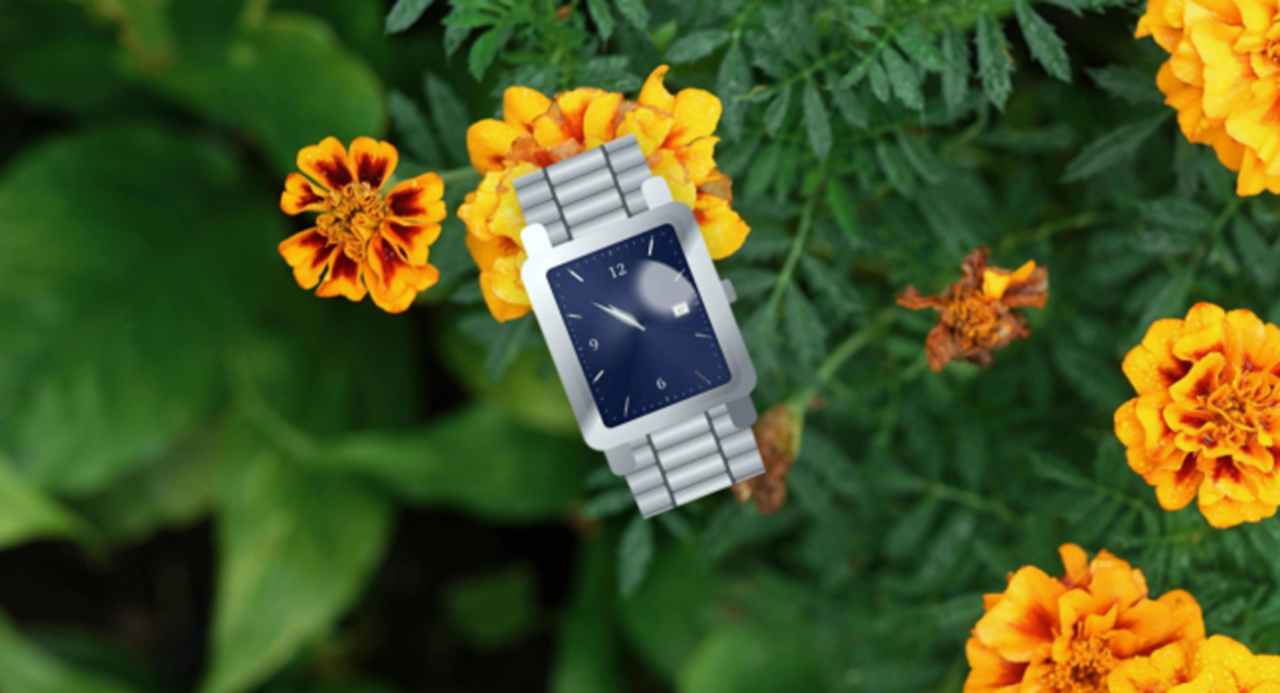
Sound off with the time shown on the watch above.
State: 10:53
